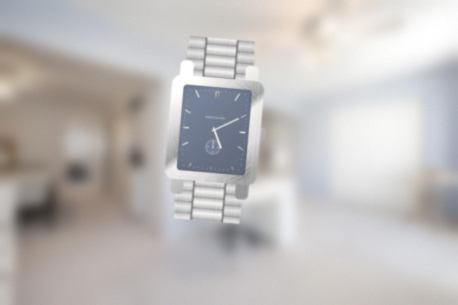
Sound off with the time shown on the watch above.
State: 5:10
